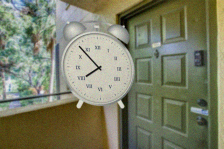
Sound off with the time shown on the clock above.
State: 7:53
